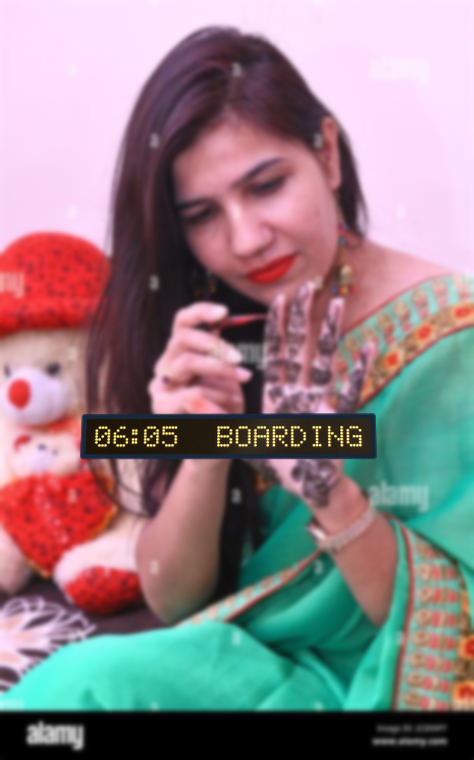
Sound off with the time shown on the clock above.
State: 6:05
